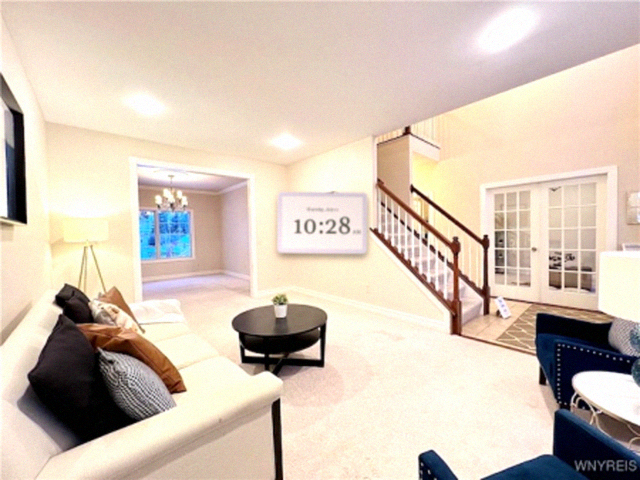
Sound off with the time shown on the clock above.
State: 10:28
